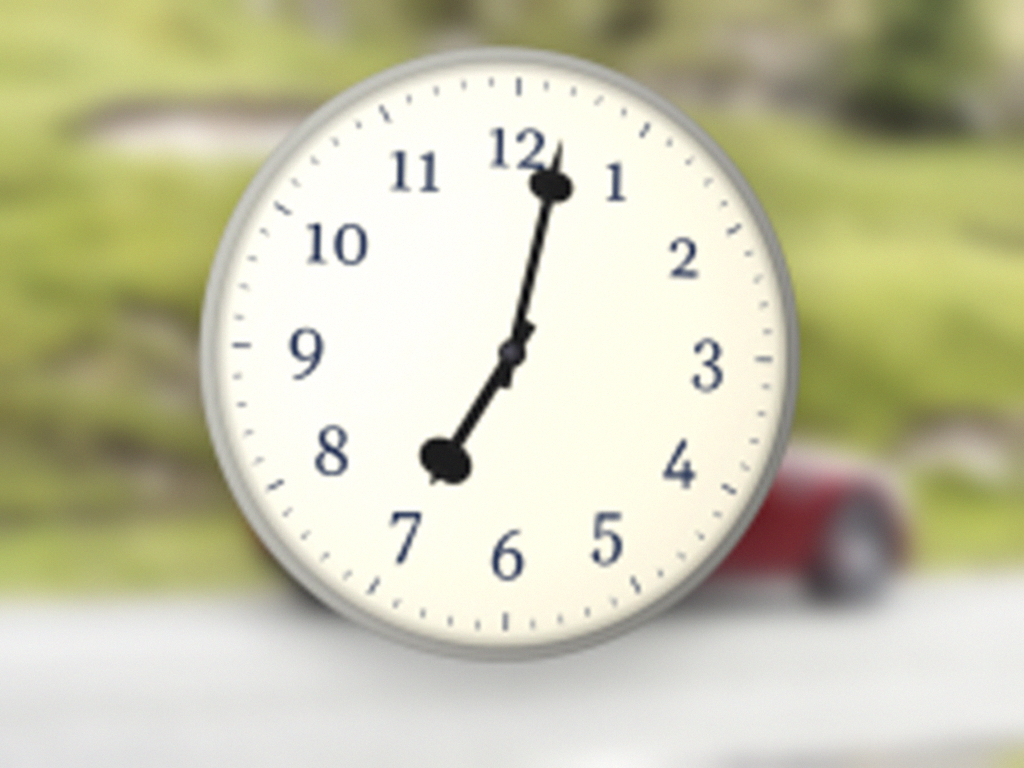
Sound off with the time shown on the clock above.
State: 7:02
